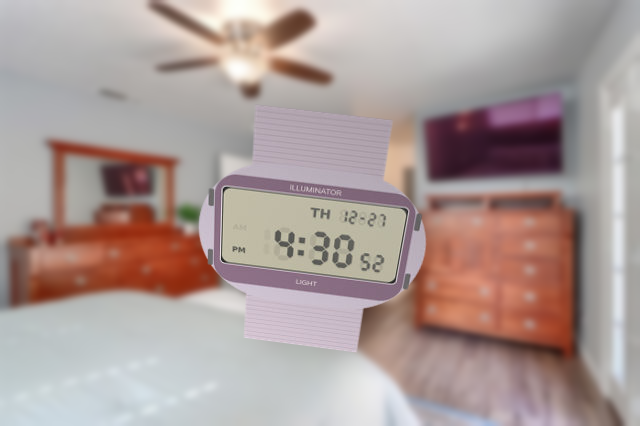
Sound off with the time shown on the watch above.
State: 4:30:52
